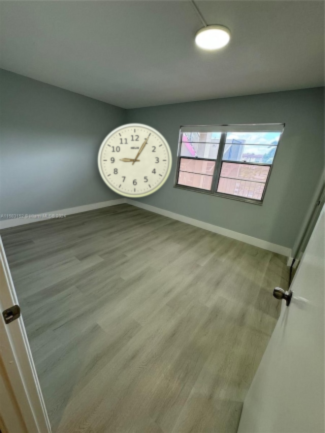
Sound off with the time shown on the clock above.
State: 9:05
